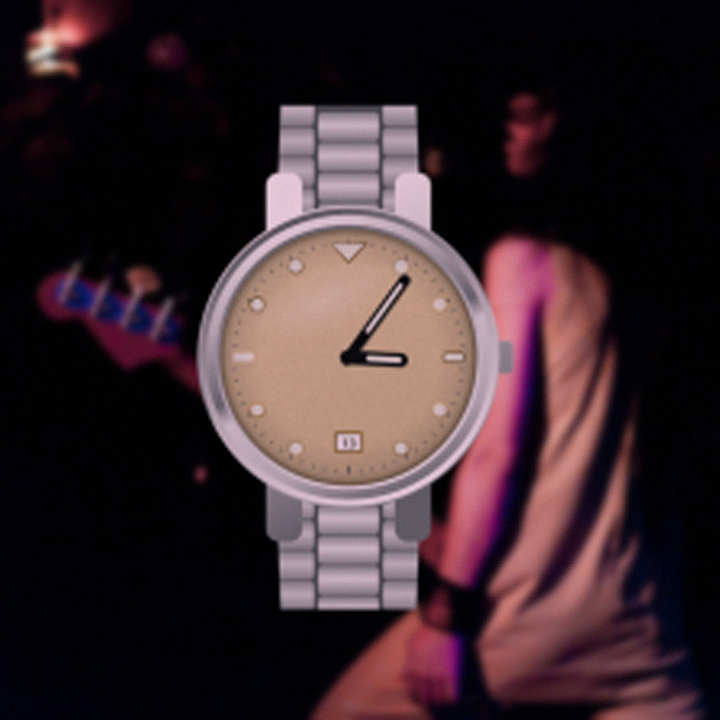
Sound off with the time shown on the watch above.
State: 3:06
